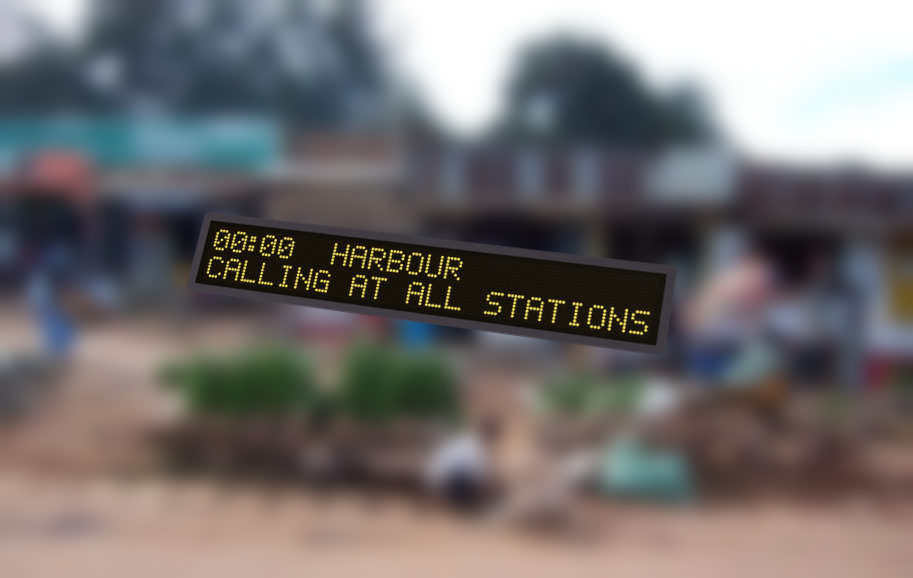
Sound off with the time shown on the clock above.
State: 0:00
